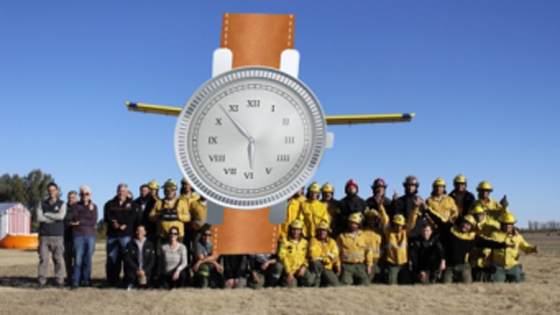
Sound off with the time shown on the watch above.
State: 5:53
